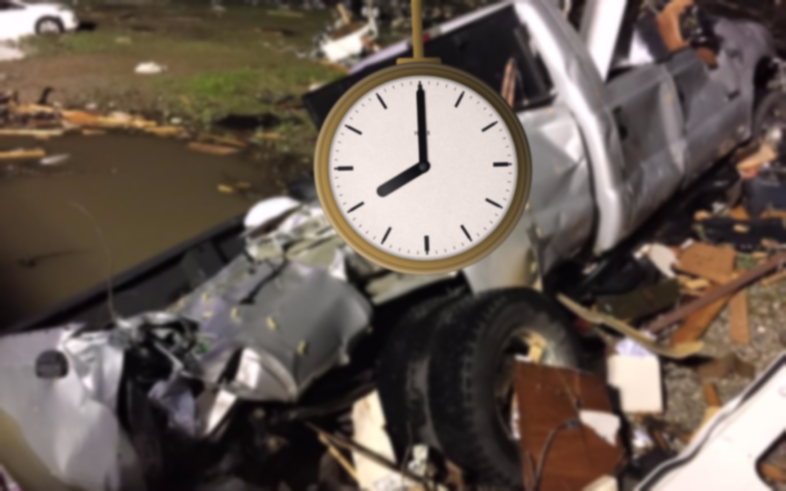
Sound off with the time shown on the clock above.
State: 8:00
